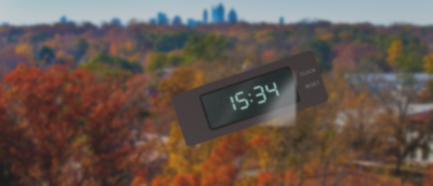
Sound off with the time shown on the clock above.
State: 15:34
